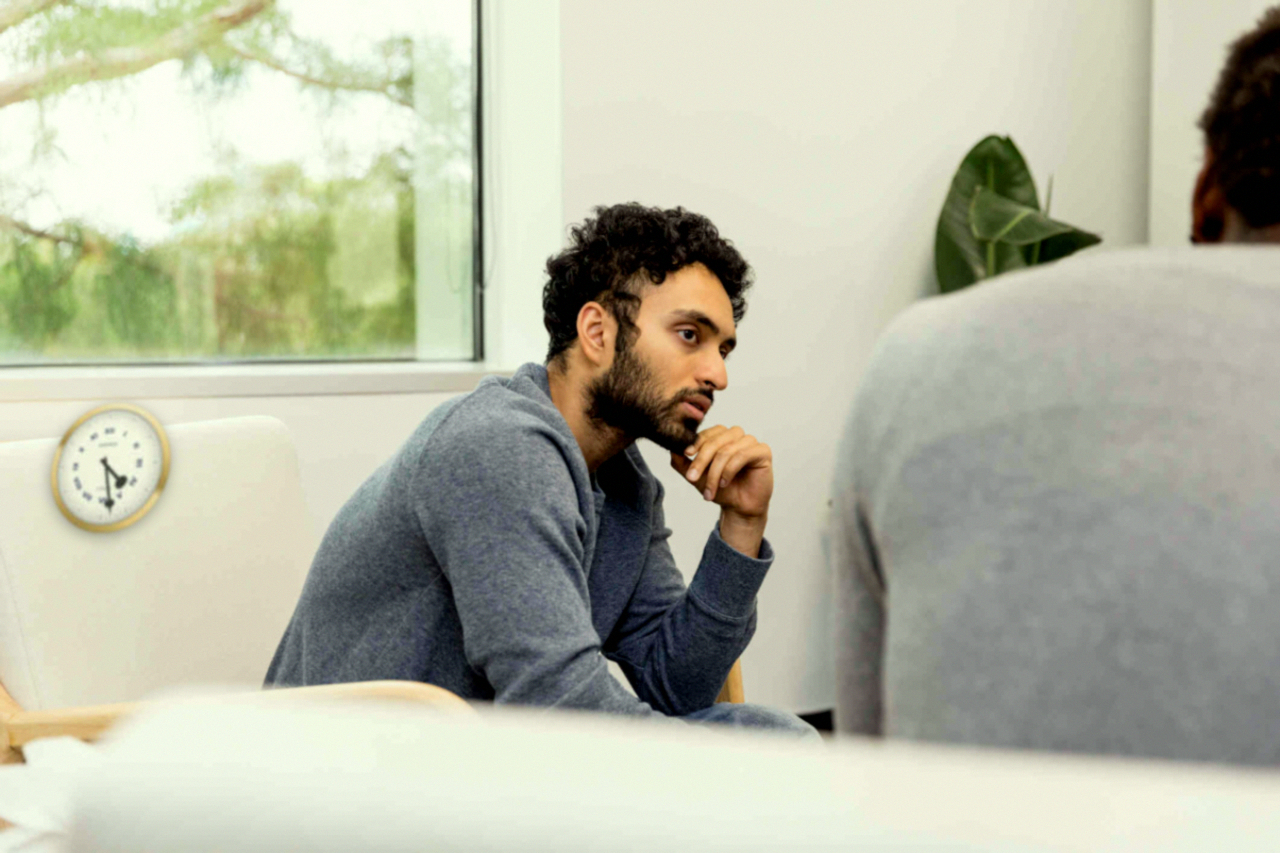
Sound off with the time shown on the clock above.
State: 4:28
